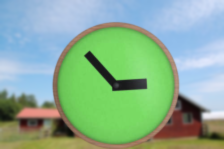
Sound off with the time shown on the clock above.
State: 2:53
